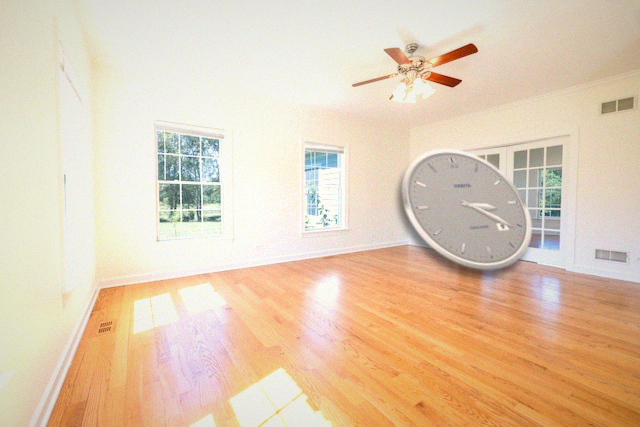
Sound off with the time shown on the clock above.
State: 3:21
